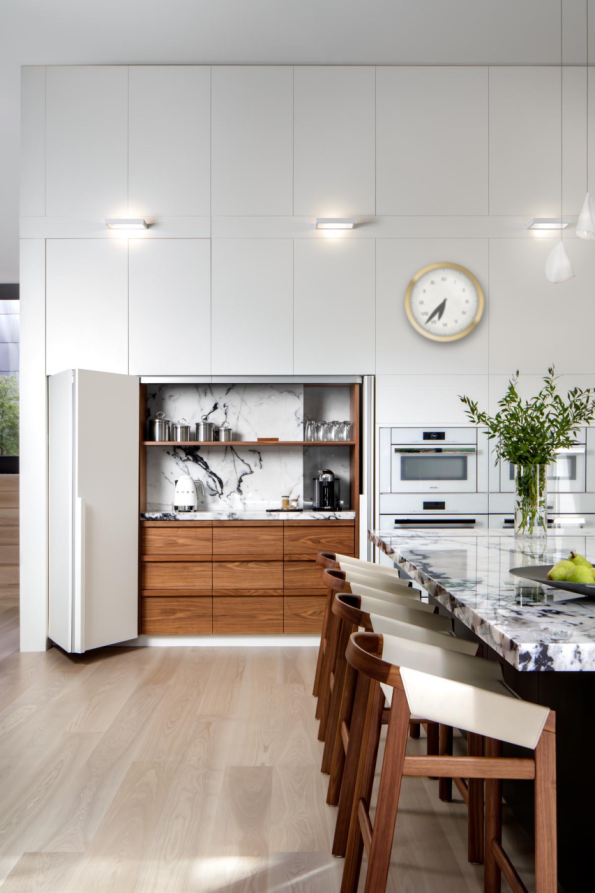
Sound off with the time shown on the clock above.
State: 6:37
